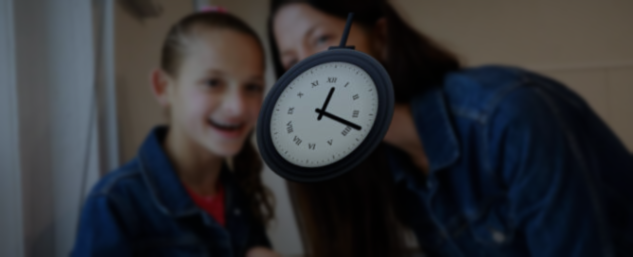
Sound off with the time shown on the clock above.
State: 12:18
